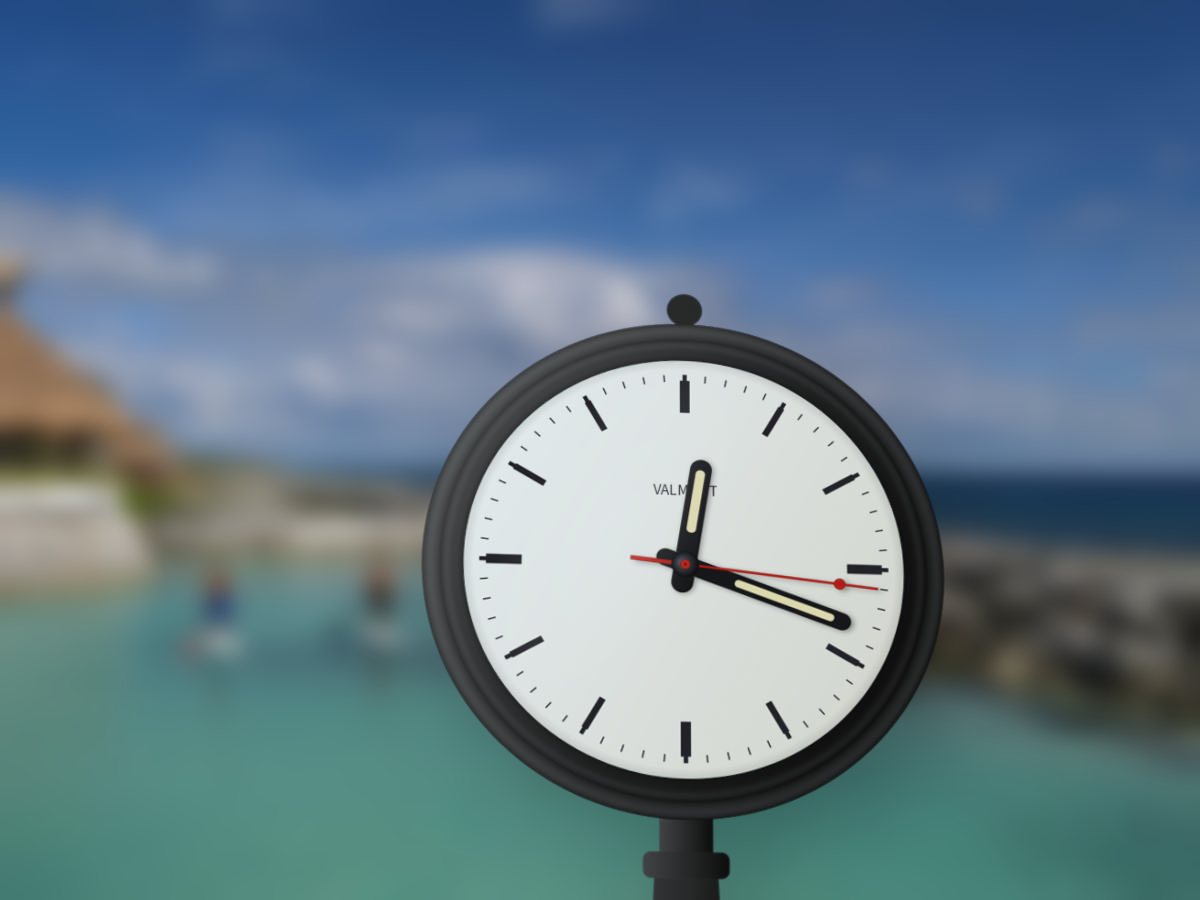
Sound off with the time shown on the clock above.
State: 12:18:16
